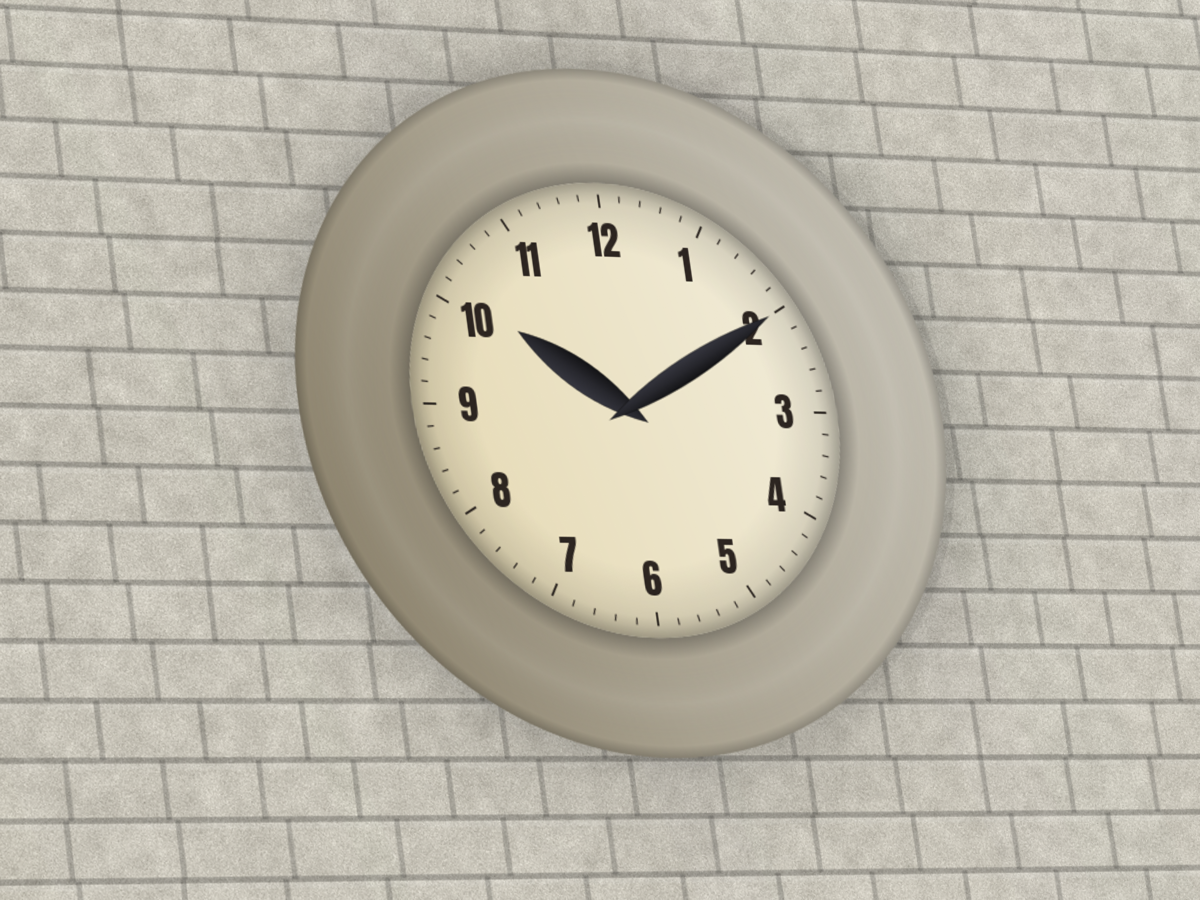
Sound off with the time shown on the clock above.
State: 10:10
